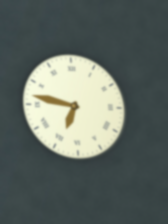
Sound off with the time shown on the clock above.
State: 6:47
